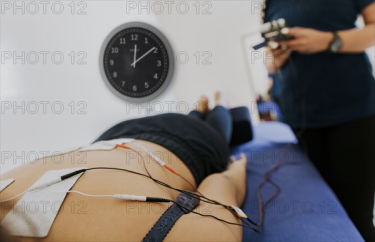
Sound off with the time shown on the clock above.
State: 12:09
